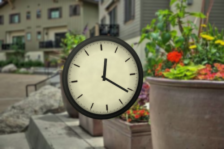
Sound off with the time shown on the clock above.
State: 12:21
